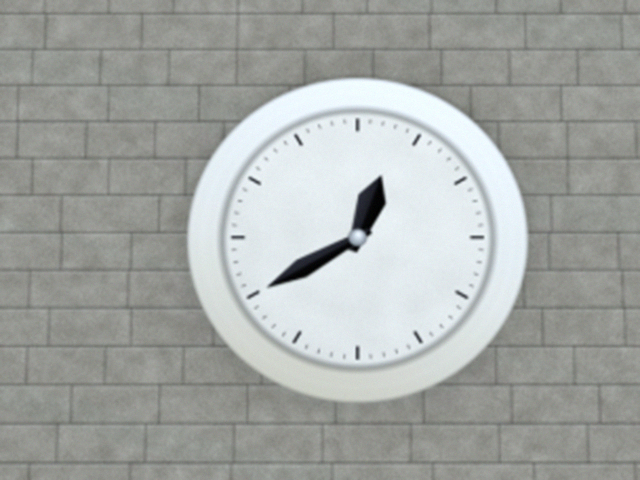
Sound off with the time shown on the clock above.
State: 12:40
